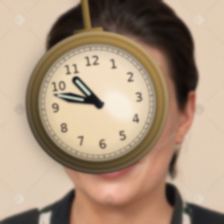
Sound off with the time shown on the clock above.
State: 10:48
